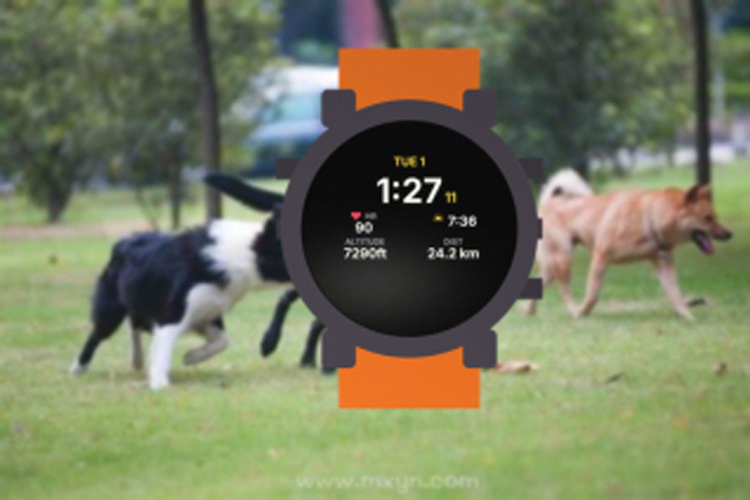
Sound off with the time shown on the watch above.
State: 1:27
